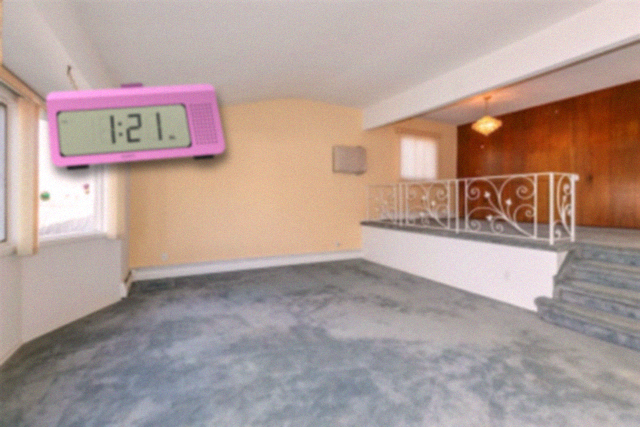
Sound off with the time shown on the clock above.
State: 1:21
